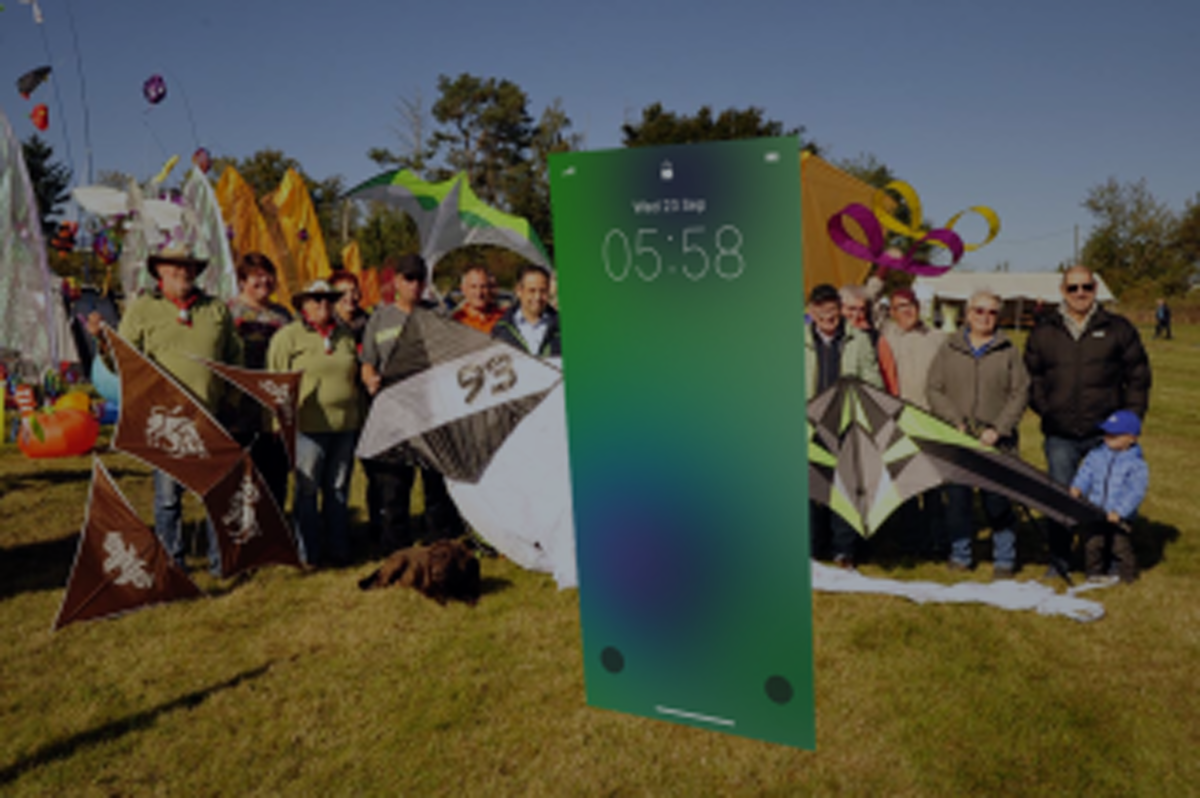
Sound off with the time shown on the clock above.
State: 5:58
